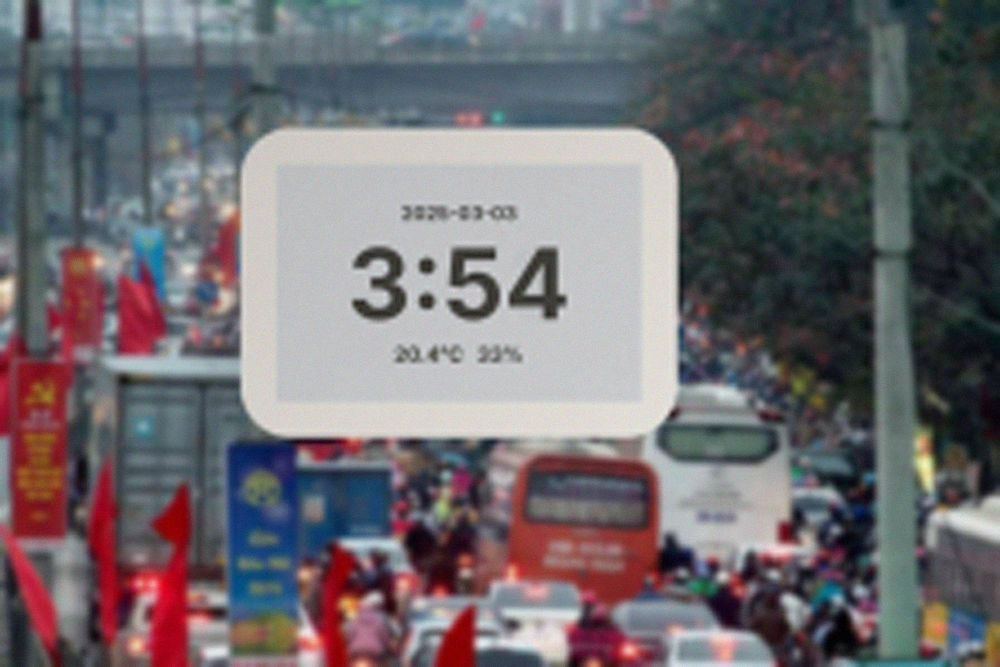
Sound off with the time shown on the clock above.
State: 3:54
